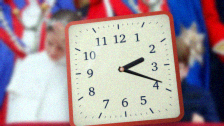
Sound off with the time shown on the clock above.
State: 2:19
